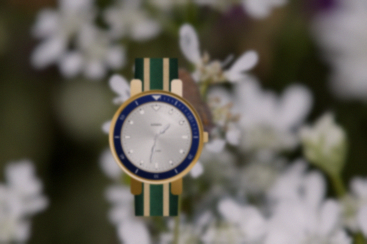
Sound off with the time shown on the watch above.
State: 1:32
